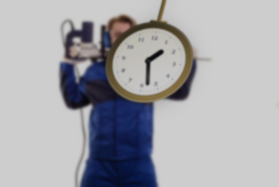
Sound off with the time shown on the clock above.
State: 1:28
